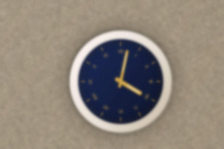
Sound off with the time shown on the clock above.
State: 4:02
